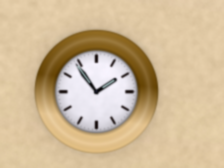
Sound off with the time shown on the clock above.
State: 1:54
